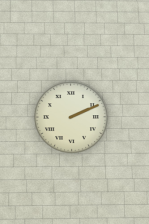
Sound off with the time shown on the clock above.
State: 2:11
